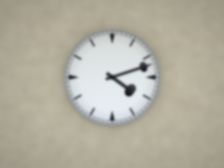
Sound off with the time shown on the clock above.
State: 4:12
